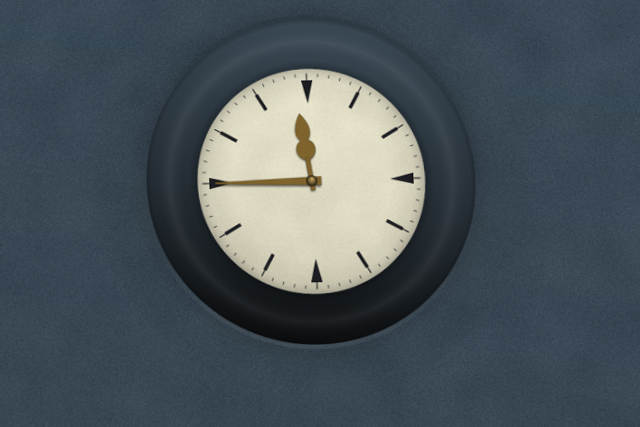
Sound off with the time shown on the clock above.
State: 11:45
